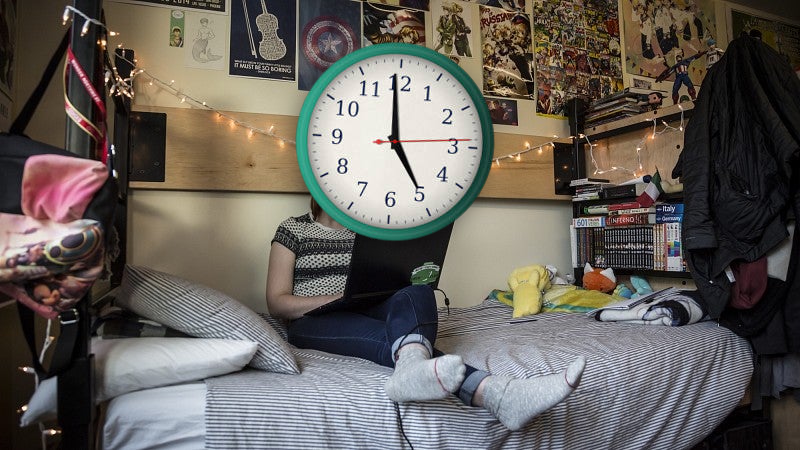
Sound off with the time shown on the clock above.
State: 4:59:14
